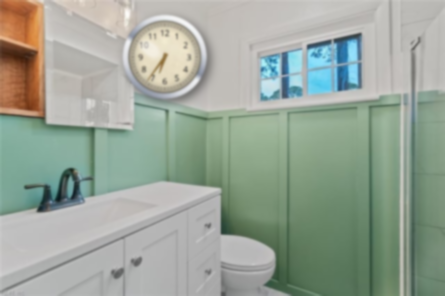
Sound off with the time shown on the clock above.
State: 6:36
